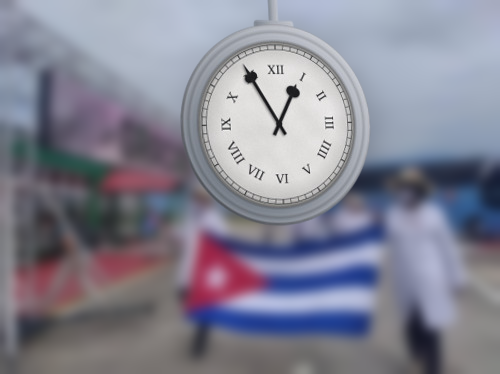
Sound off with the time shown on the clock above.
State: 12:55
